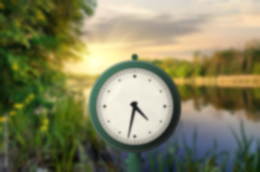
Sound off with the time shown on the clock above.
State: 4:32
